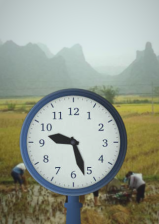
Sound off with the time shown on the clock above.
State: 9:27
